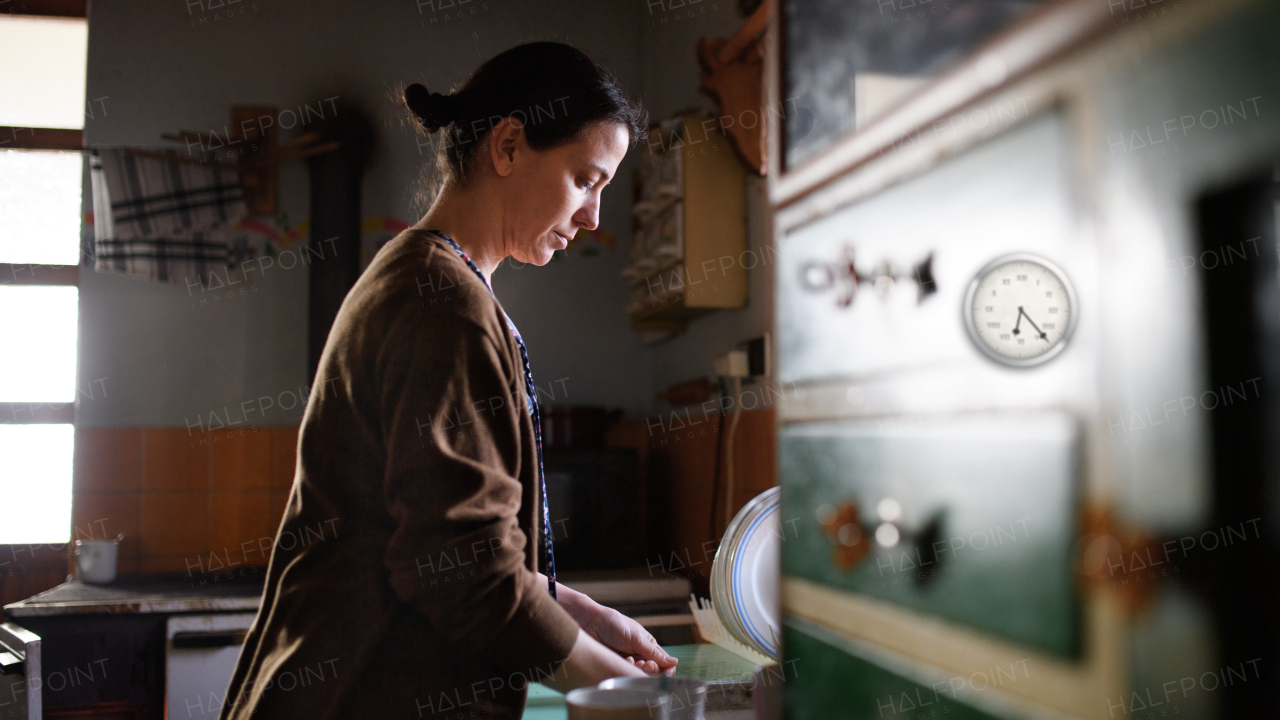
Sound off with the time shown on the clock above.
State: 6:23
